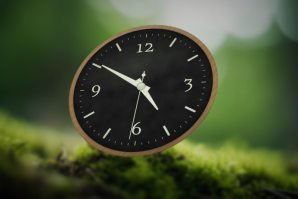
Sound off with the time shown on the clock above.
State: 4:50:31
